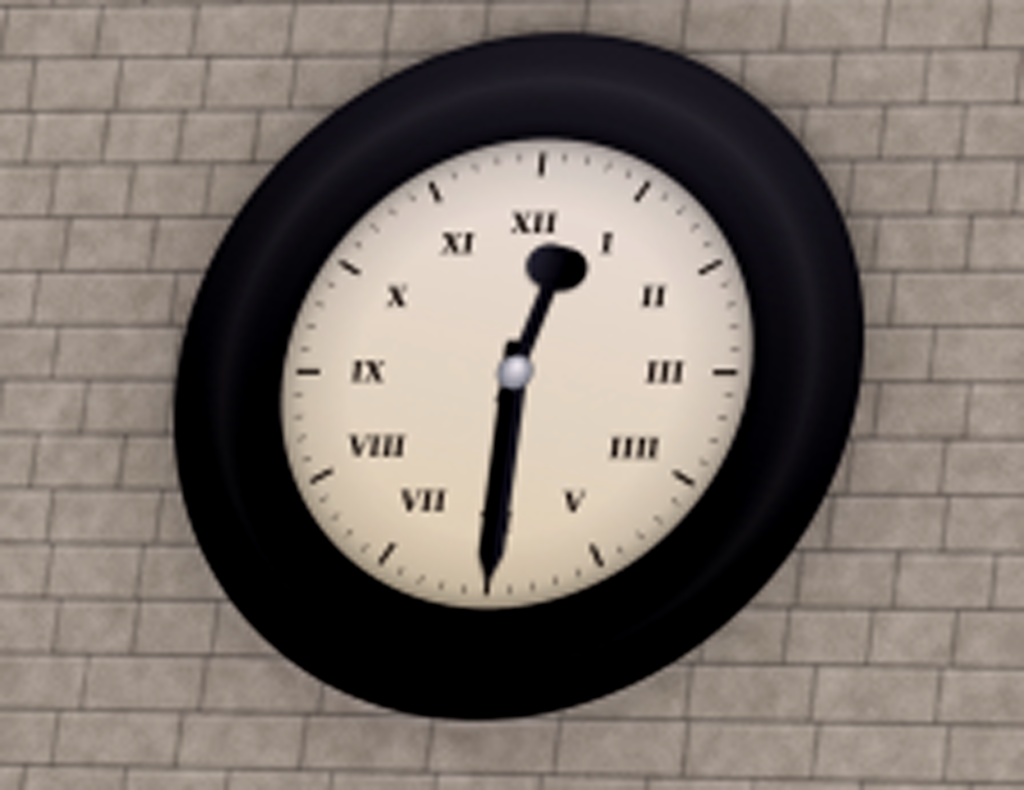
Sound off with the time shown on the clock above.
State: 12:30
